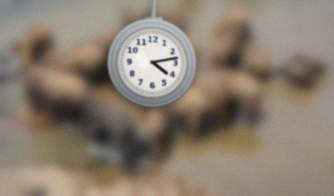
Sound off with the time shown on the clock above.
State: 4:13
